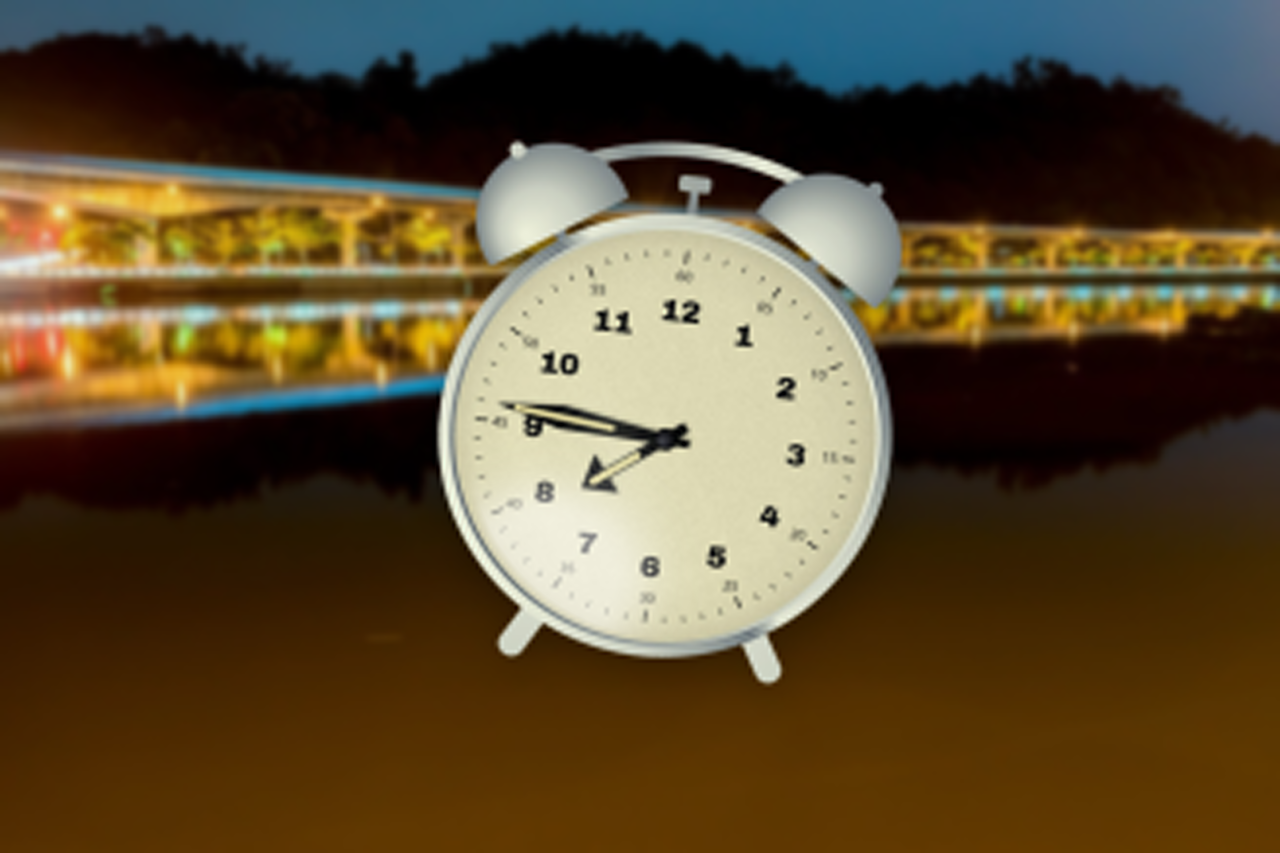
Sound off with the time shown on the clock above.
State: 7:46
